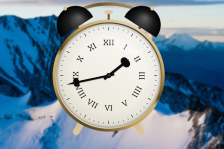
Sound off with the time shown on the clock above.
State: 1:43
